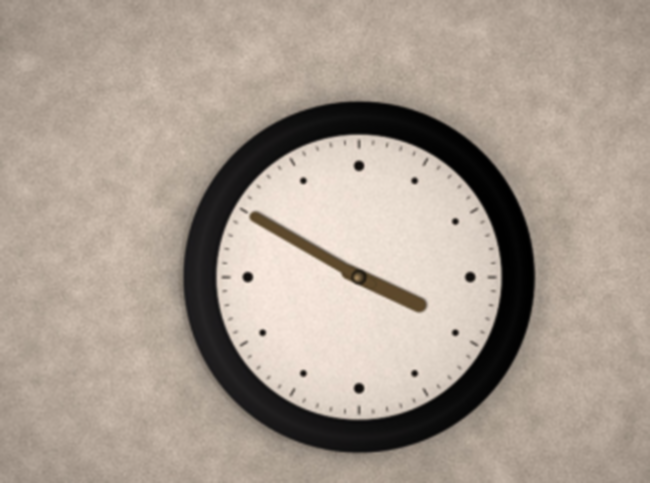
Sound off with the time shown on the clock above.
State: 3:50
